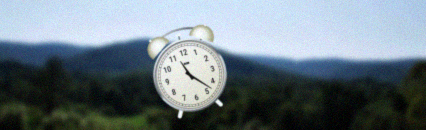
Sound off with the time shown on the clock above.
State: 11:23
